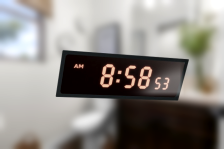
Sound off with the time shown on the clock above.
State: 8:58:53
